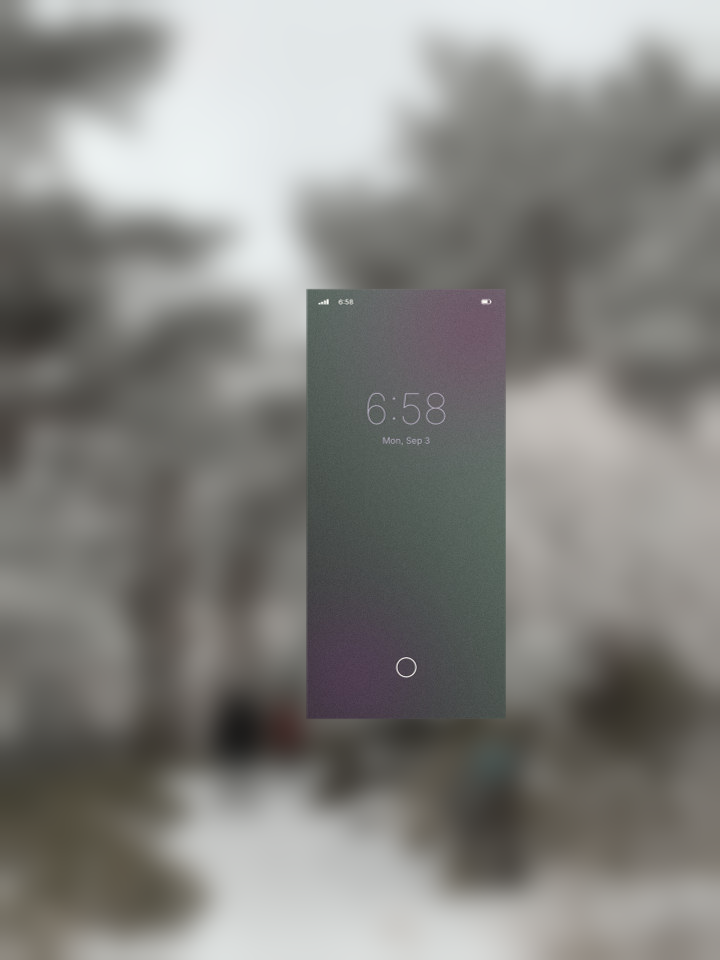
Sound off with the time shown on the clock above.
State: 6:58
